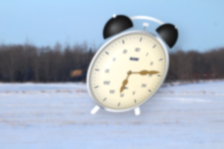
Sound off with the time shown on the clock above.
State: 6:14
